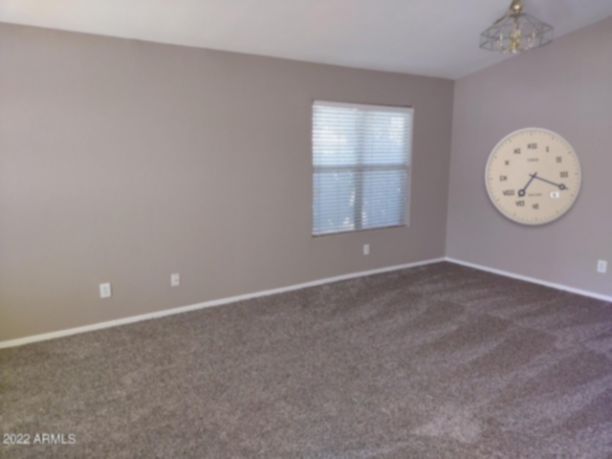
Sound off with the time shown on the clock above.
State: 7:19
